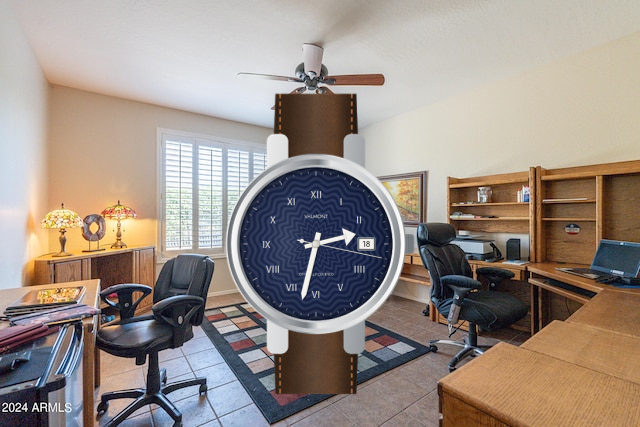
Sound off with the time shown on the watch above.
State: 2:32:17
